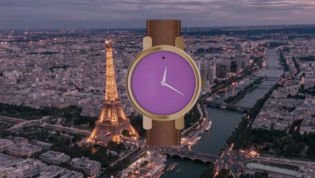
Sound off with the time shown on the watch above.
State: 12:20
